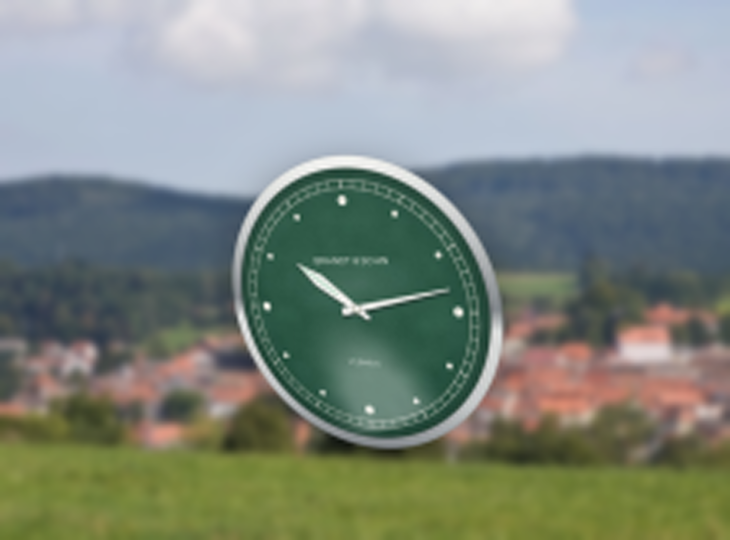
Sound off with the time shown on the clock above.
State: 10:13
